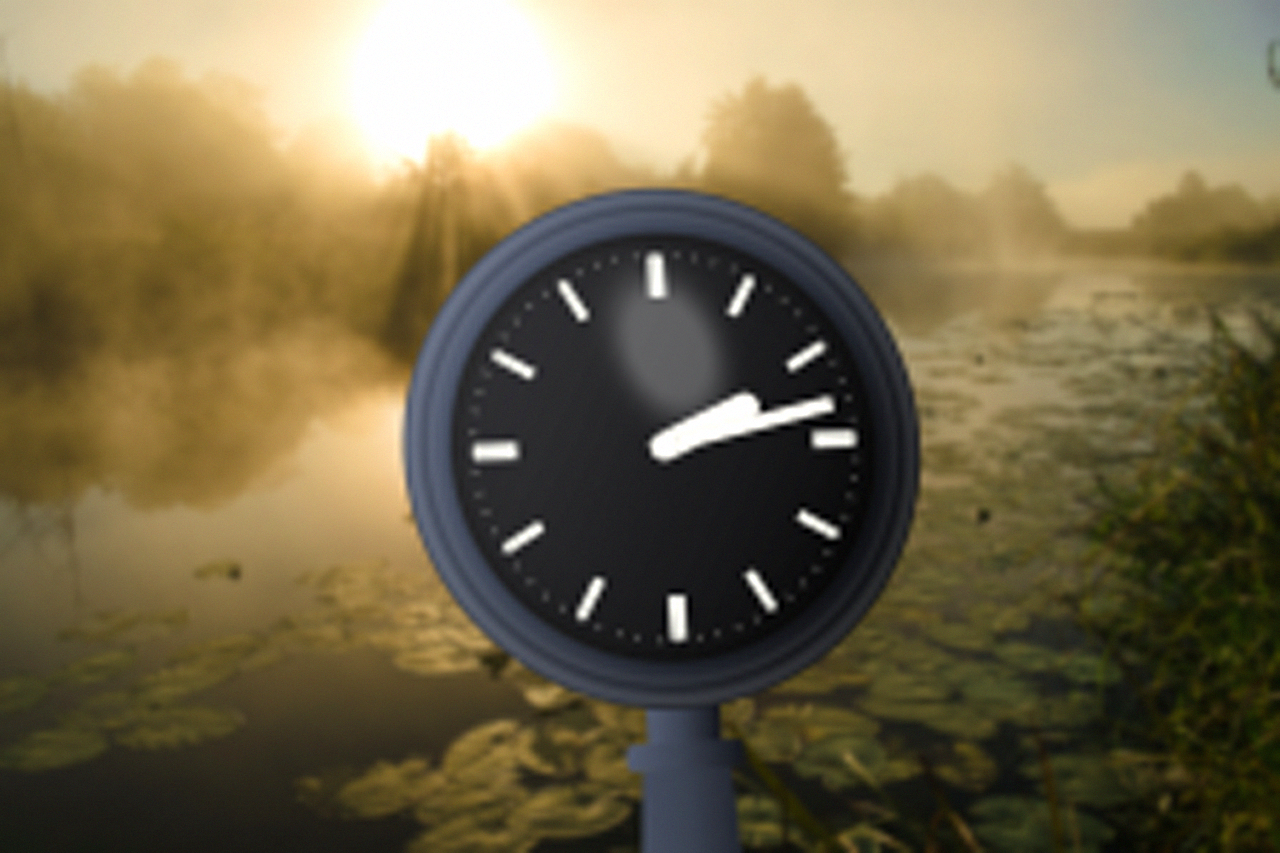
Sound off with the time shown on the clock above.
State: 2:13
